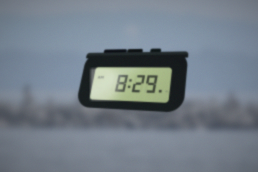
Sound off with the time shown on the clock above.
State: 8:29
